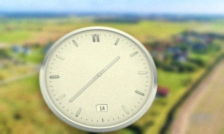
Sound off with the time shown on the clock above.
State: 1:38
